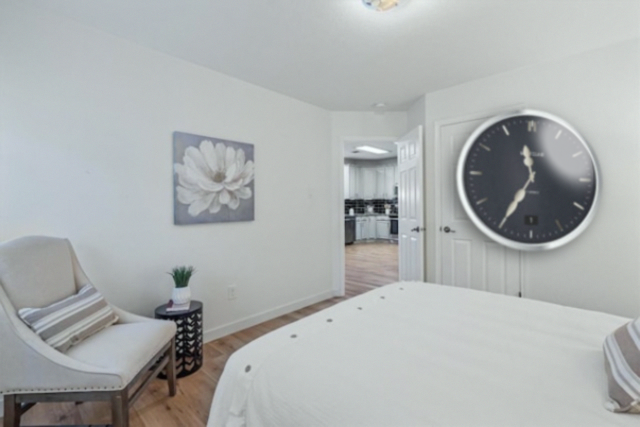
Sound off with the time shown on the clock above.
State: 11:35
